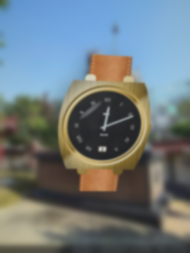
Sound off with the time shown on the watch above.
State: 12:11
